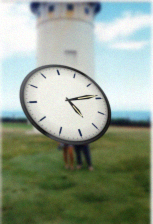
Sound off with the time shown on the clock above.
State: 5:14
